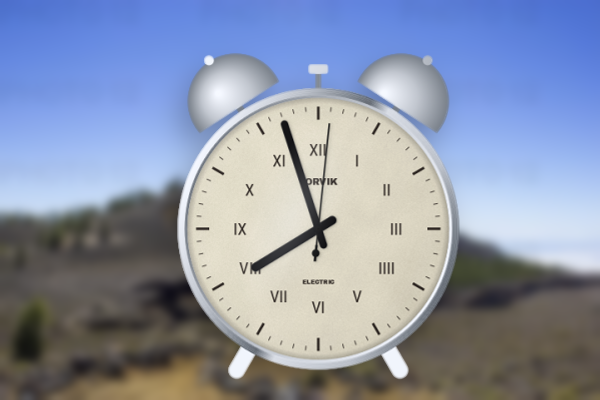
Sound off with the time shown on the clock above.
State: 7:57:01
